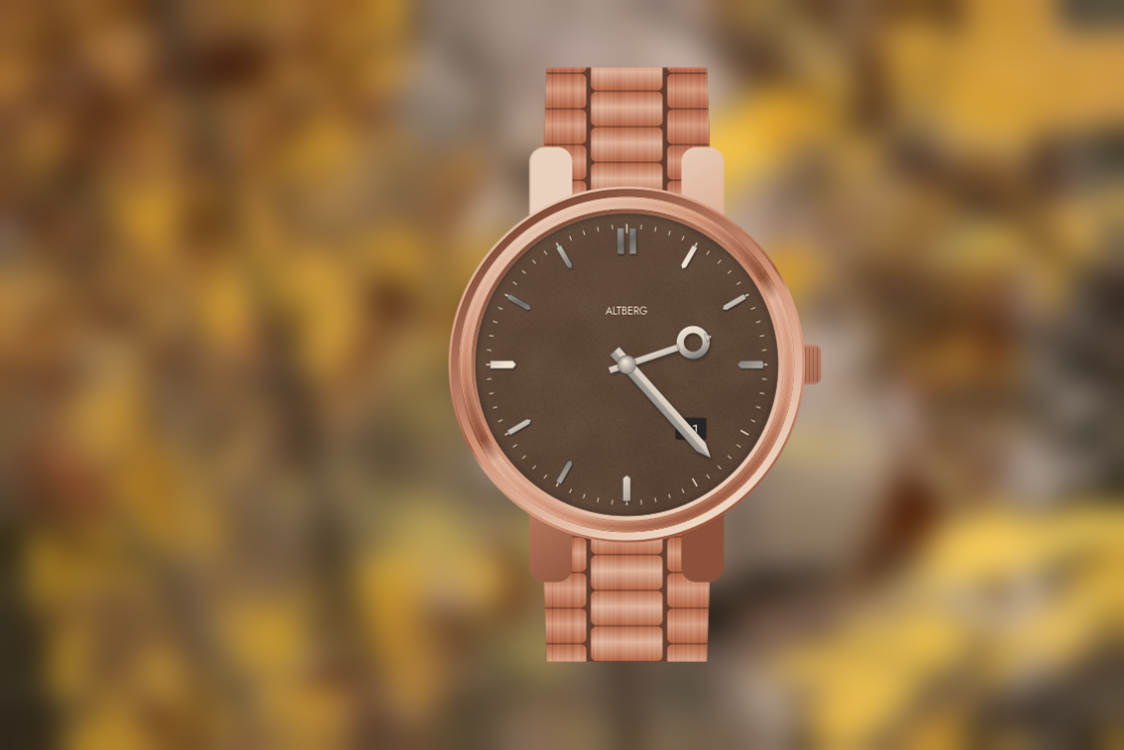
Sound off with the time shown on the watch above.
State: 2:23
